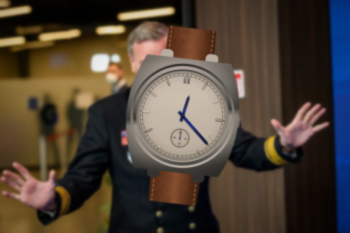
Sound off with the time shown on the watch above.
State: 12:22
